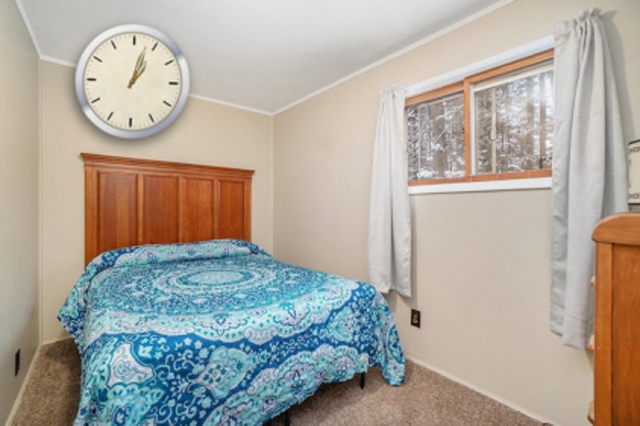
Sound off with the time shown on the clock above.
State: 1:03
